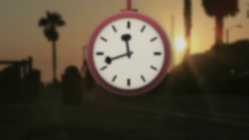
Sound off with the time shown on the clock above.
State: 11:42
